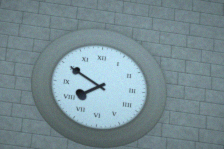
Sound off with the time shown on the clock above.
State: 7:50
